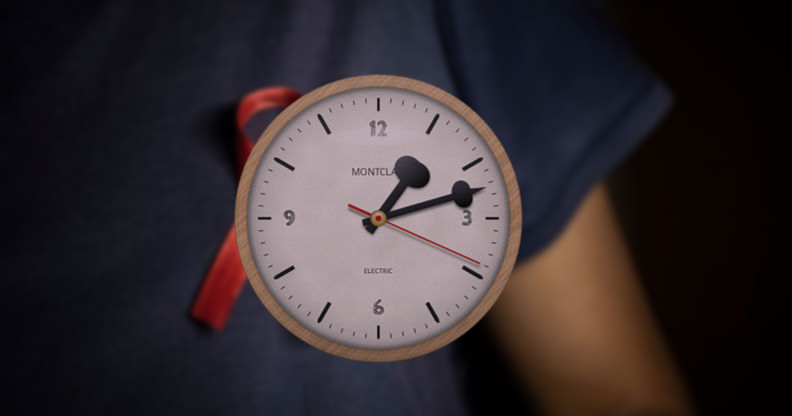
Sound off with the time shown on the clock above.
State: 1:12:19
